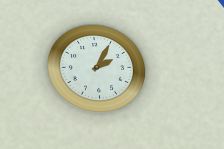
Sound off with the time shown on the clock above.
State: 2:05
